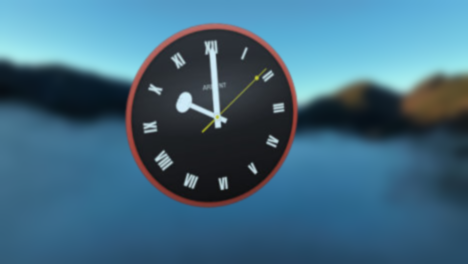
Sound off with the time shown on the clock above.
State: 10:00:09
